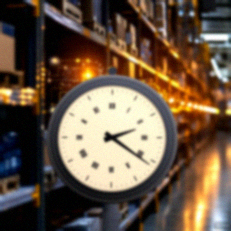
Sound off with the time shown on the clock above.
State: 2:21
